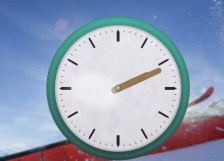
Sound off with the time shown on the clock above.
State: 2:11
